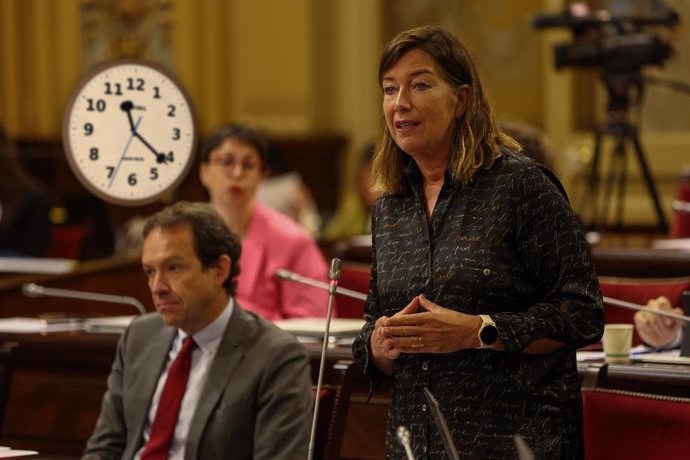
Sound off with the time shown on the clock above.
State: 11:21:34
